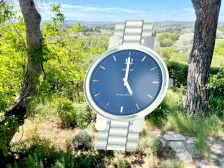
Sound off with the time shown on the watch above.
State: 5:00
